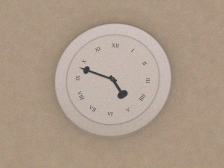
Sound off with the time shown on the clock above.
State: 4:48
